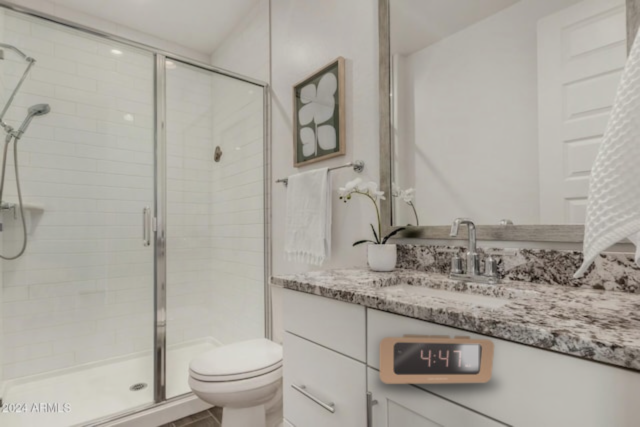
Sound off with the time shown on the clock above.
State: 4:47
